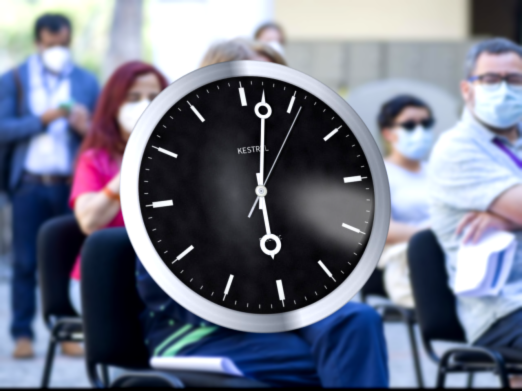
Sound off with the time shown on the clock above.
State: 6:02:06
